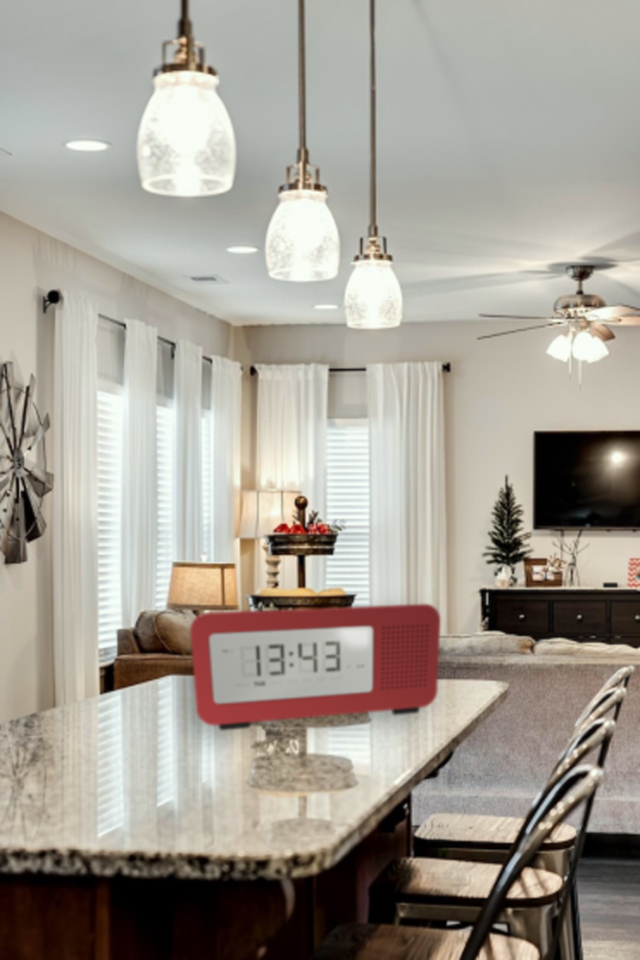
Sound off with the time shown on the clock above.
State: 13:43
